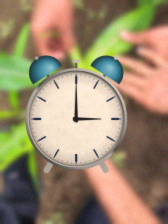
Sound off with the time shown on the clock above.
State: 3:00
